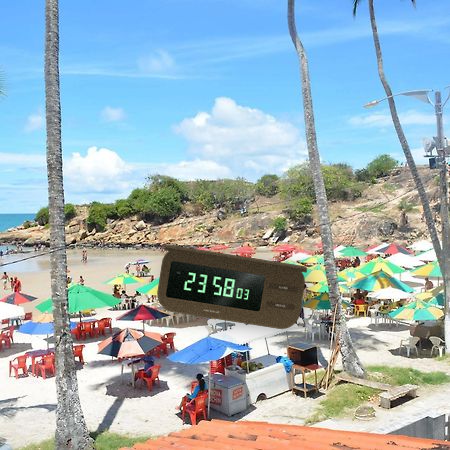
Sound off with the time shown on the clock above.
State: 23:58:03
